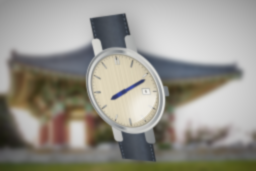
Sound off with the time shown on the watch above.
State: 8:11
